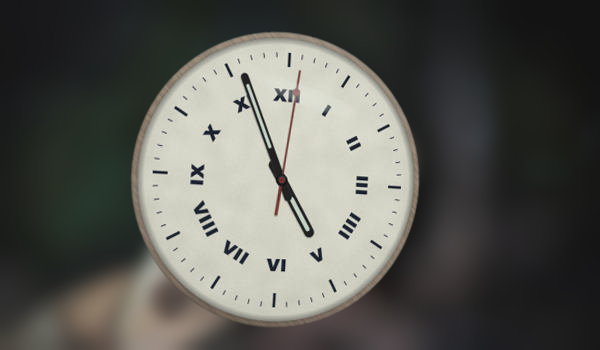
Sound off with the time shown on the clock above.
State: 4:56:01
